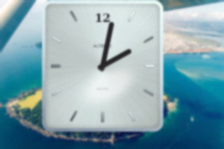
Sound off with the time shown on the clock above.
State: 2:02
